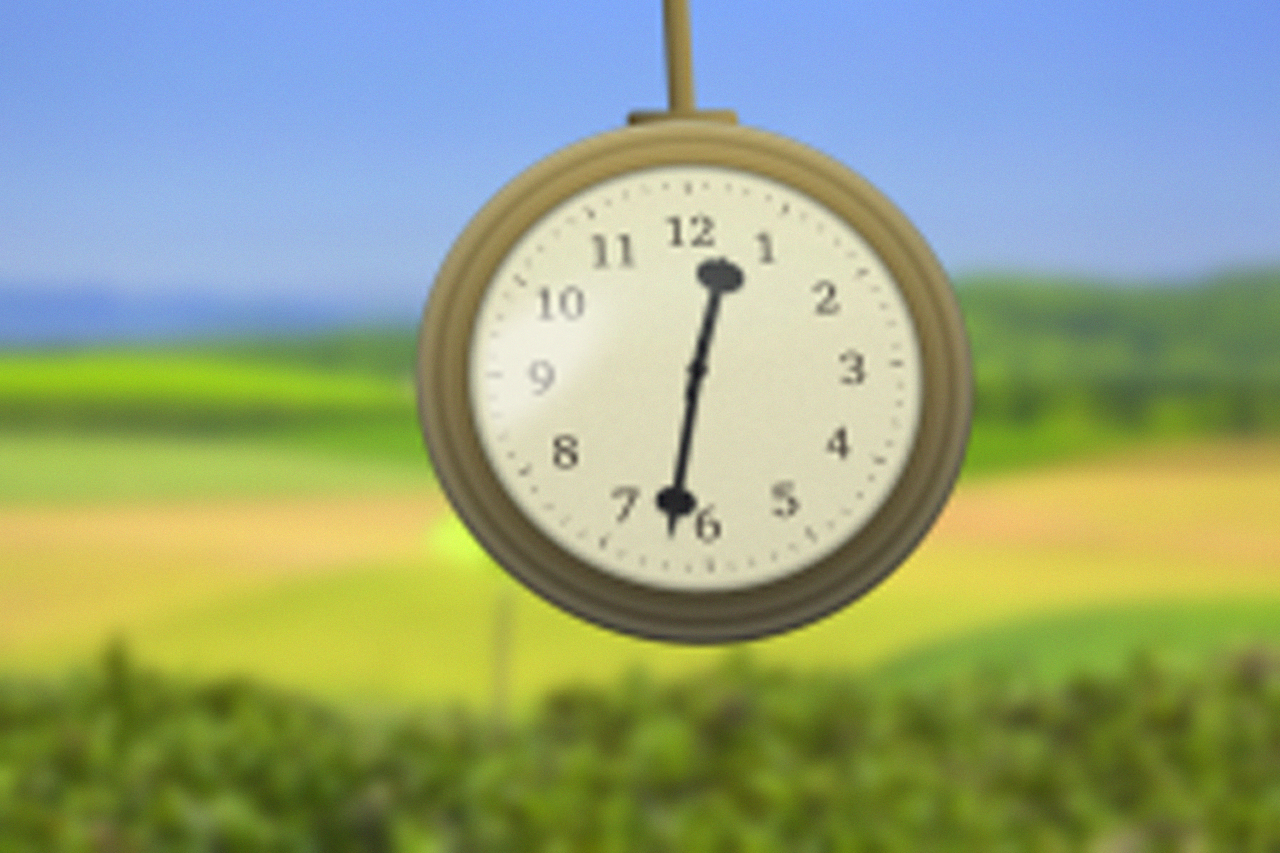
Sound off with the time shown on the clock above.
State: 12:32
